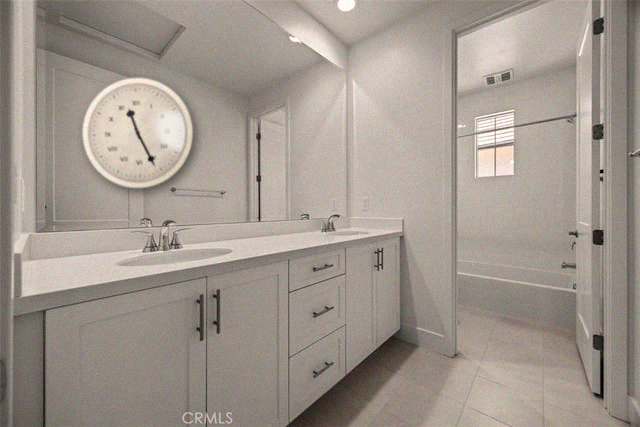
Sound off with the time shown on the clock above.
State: 11:26
